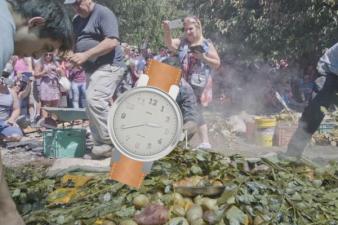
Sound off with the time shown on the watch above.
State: 2:40
